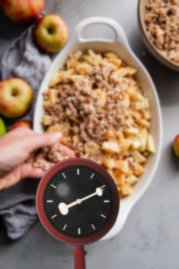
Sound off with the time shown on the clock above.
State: 8:11
